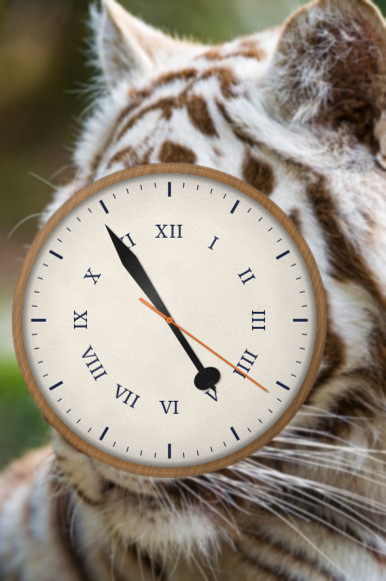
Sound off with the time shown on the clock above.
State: 4:54:21
